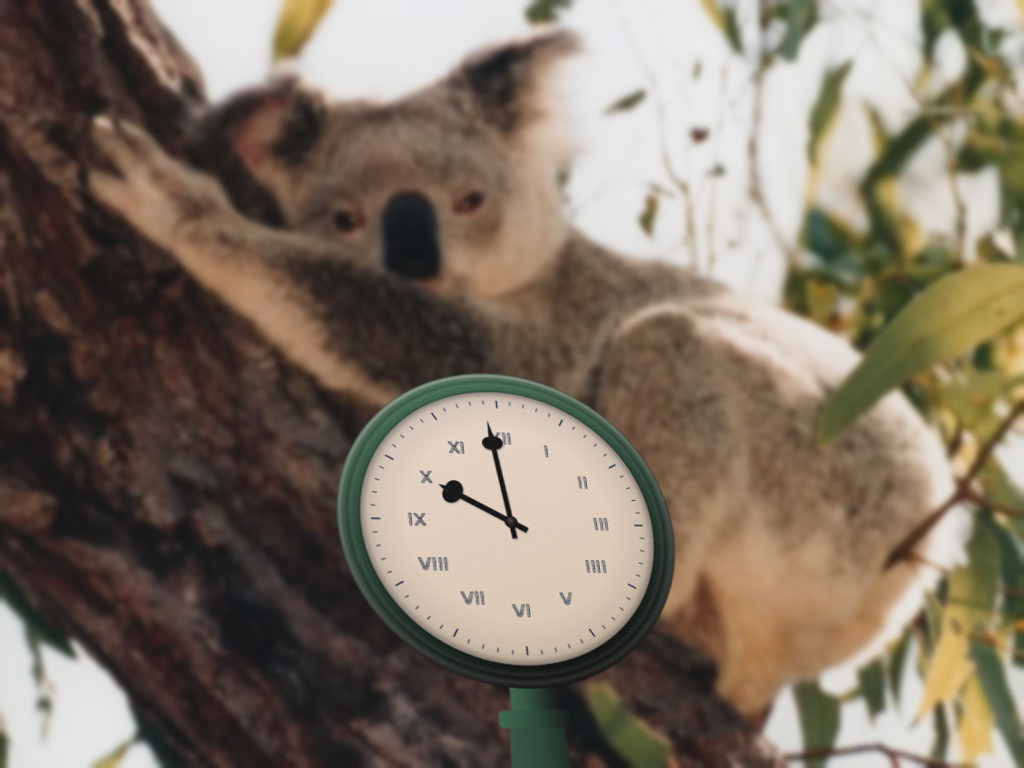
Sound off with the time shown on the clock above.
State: 9:59
